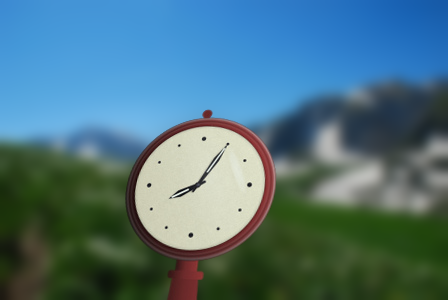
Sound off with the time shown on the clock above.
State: 8:05
